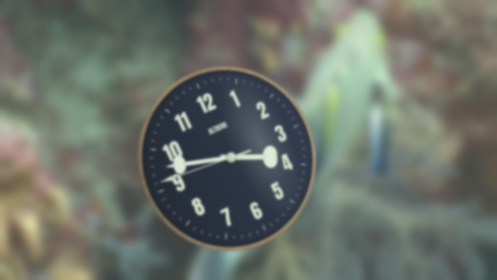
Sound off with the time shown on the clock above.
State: 3:47:46
